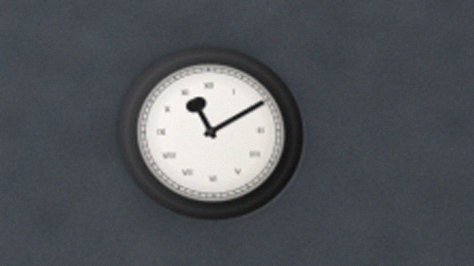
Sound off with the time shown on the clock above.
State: 11:10
